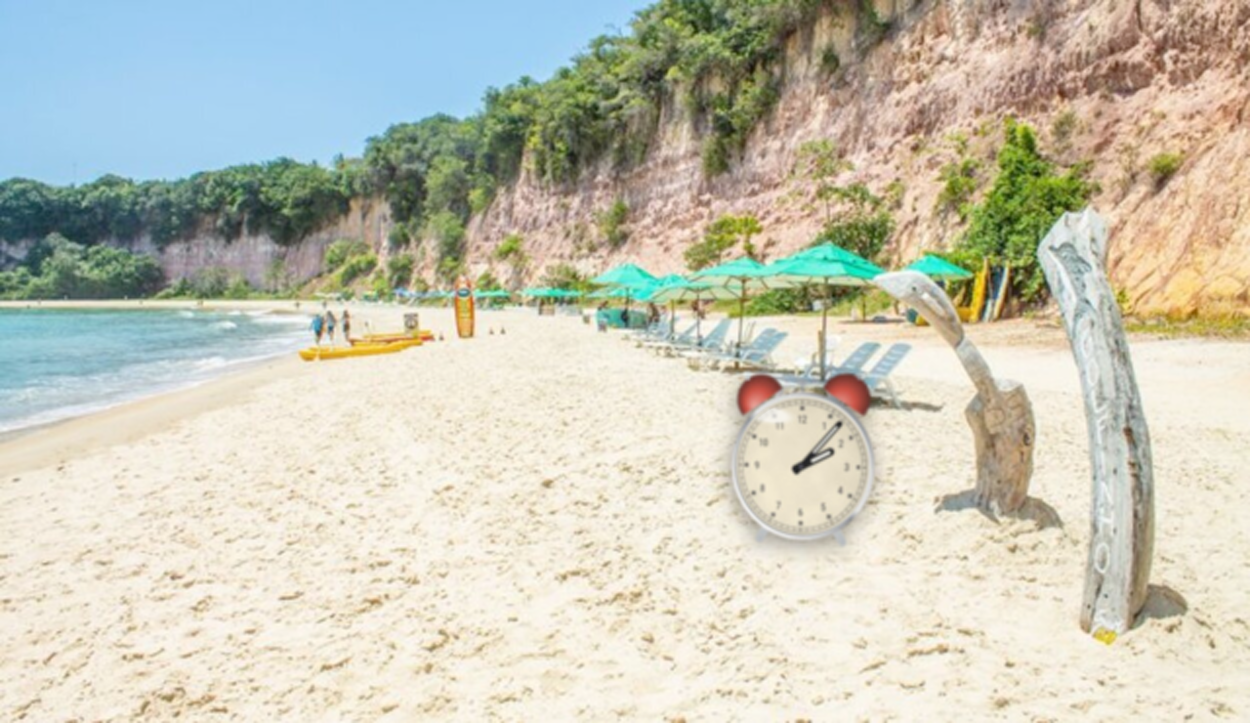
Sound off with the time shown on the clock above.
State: 2:07
